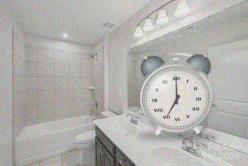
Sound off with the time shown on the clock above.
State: 7:00
